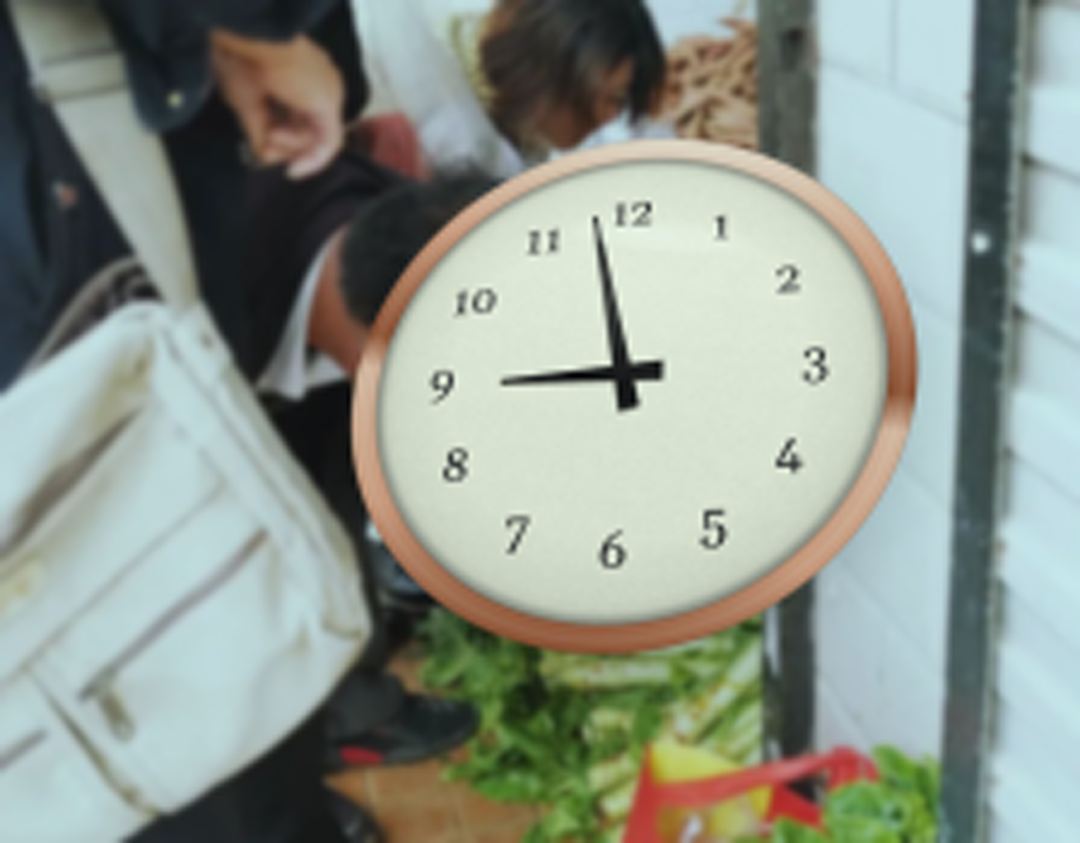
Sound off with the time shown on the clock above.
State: 8:58
